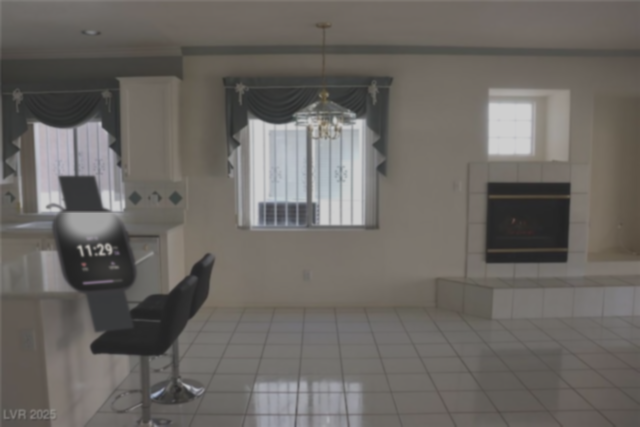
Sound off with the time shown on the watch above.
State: 11:29
